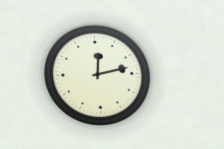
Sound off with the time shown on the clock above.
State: 12:13
